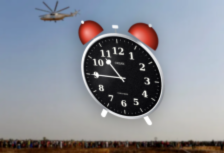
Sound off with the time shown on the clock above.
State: 10:45
